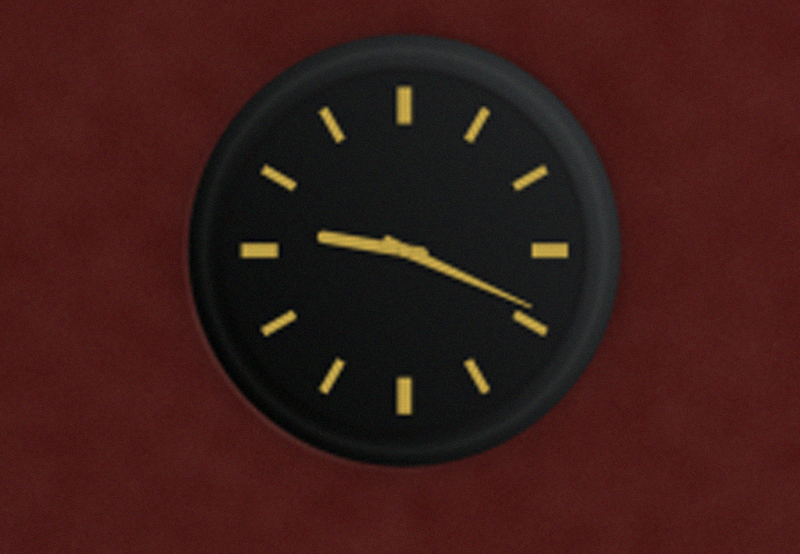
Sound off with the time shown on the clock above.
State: 9:19
